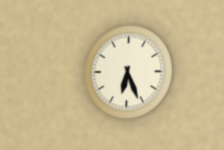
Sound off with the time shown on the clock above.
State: 6:26
